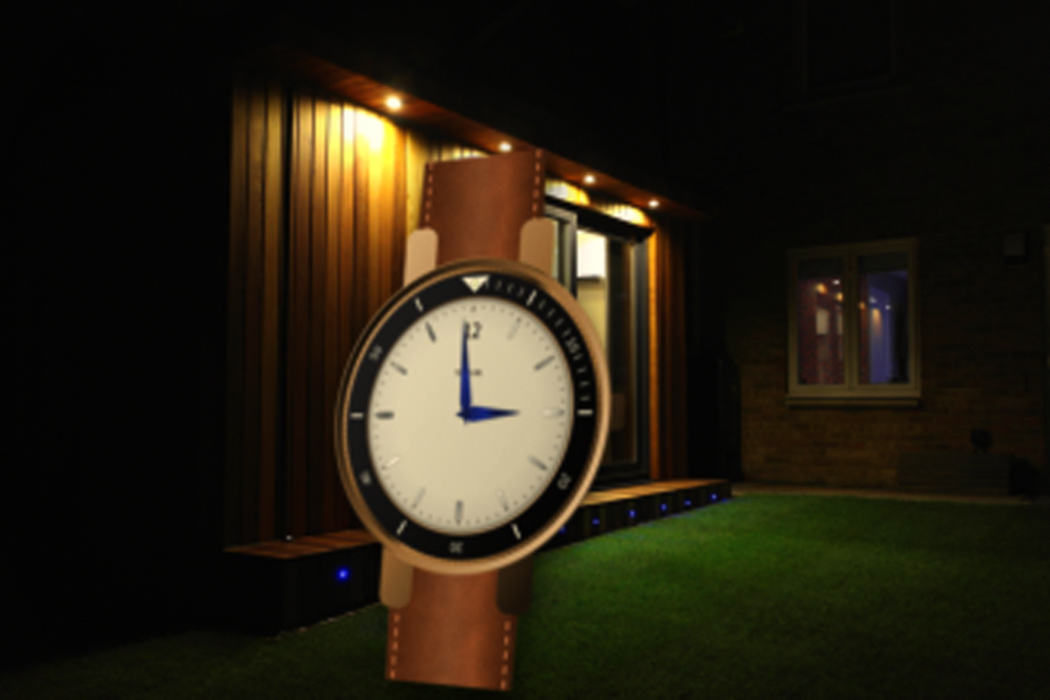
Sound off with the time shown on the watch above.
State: 2:59
